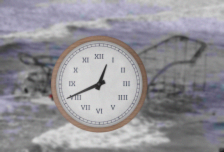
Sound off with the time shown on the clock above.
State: 12:41
